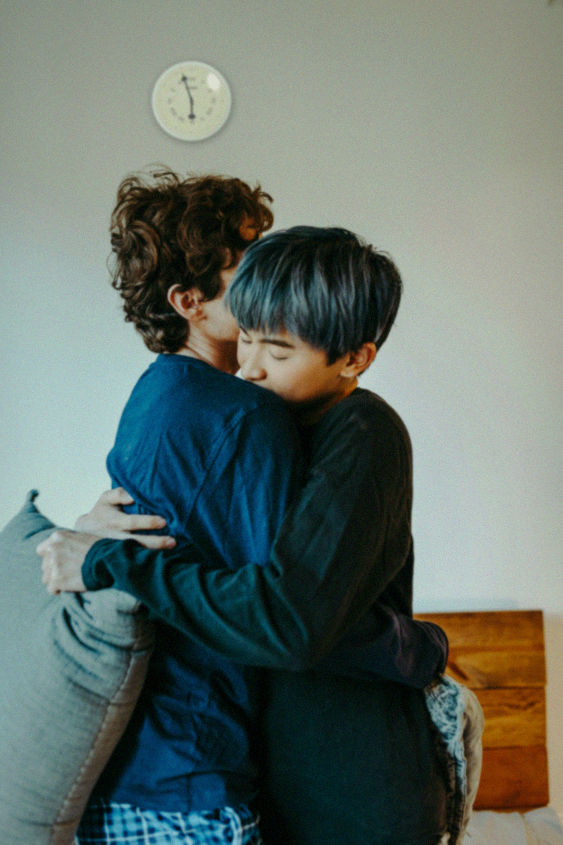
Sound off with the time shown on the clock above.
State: 5:57
